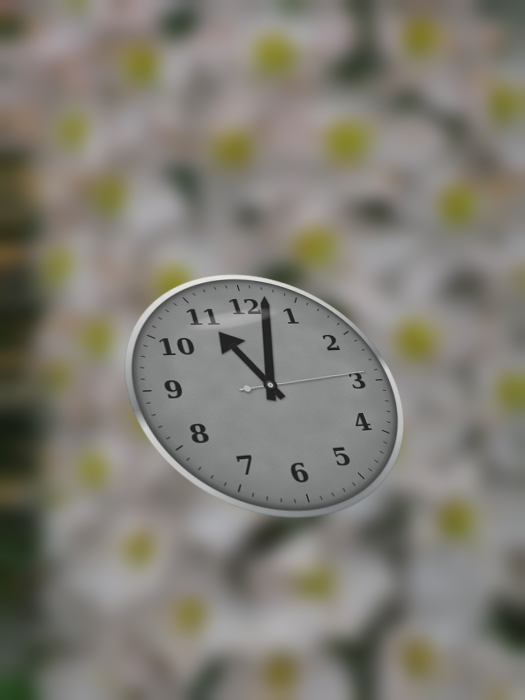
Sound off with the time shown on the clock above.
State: 11:02:14
